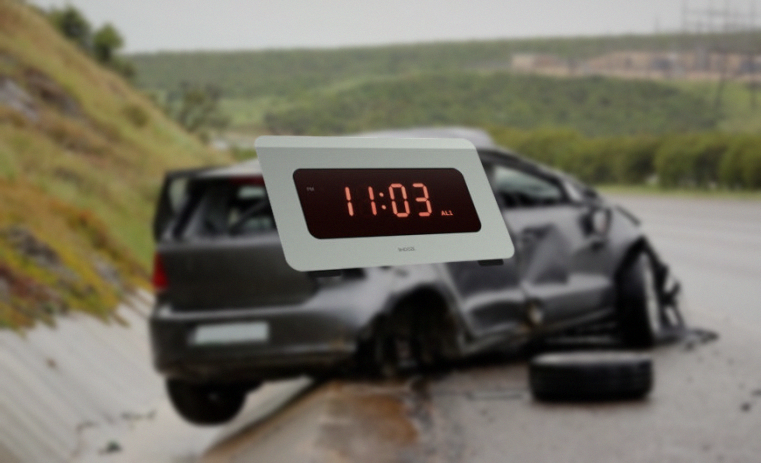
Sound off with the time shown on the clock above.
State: 11:03
